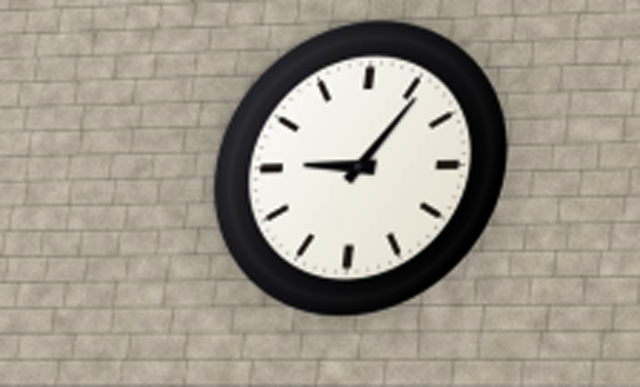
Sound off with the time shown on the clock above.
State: 9:06
